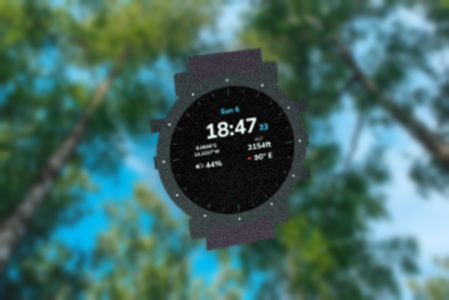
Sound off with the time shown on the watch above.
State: 18:47
